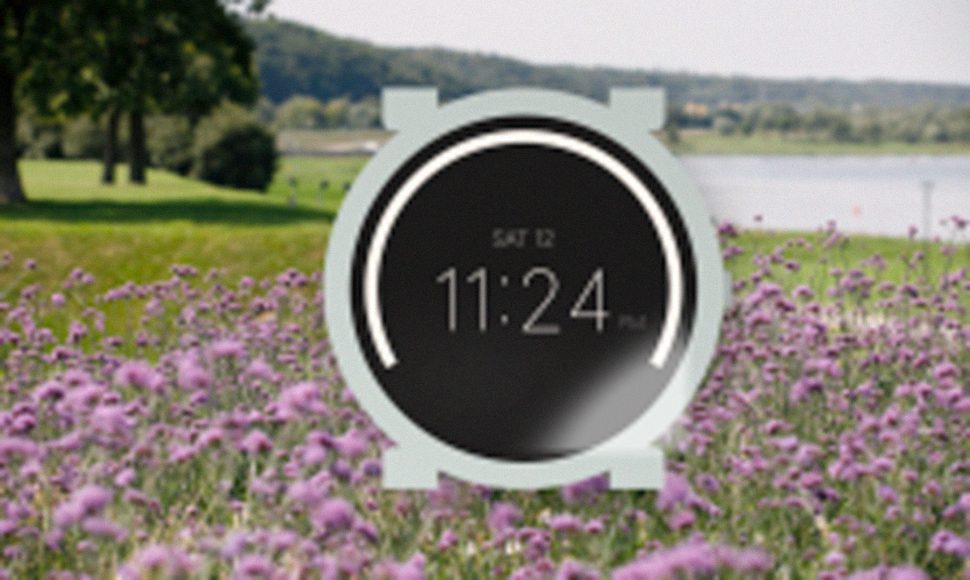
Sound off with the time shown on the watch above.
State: 11:24
